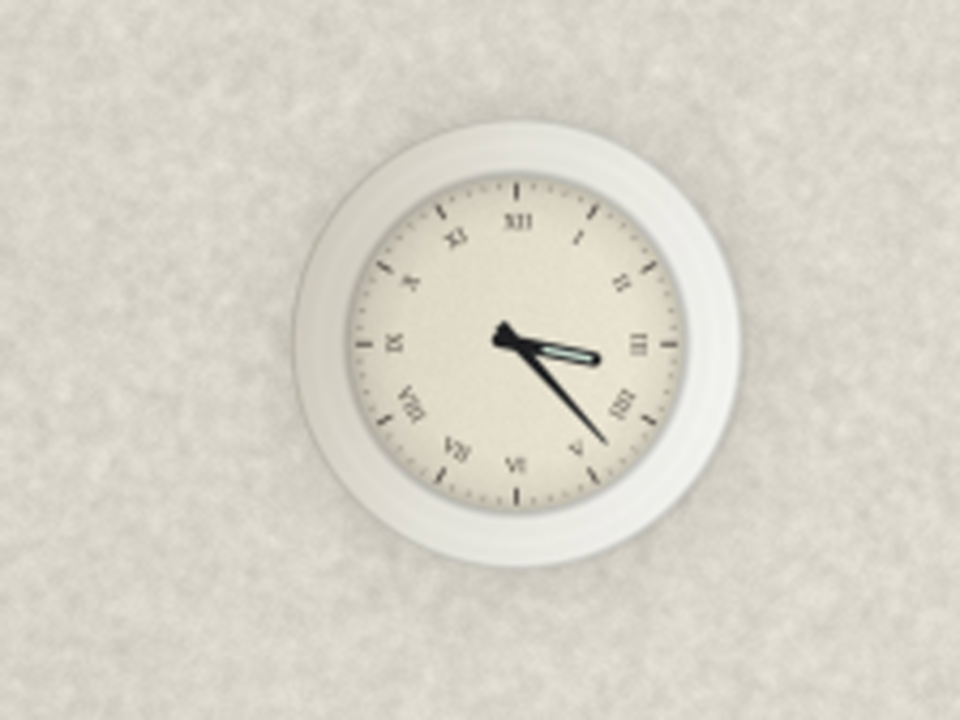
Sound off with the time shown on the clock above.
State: 3:23
